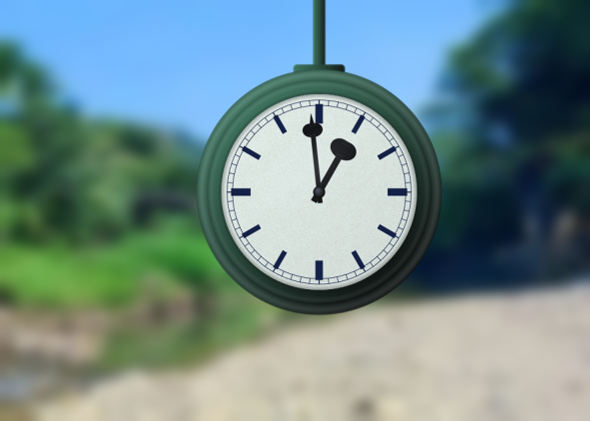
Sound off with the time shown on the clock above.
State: 12:59
